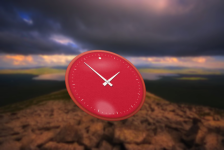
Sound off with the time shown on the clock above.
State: 1:54
